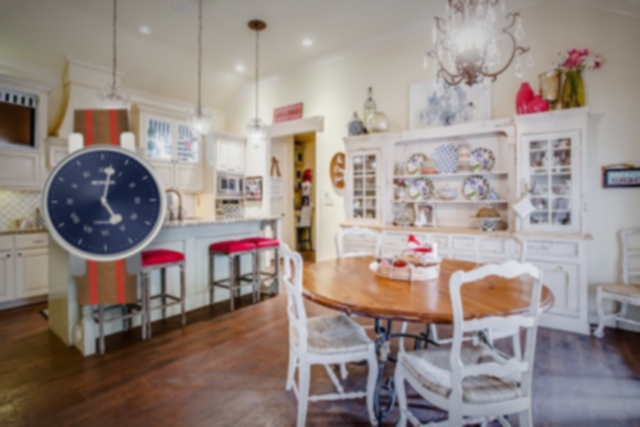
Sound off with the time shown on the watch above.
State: 5:02
